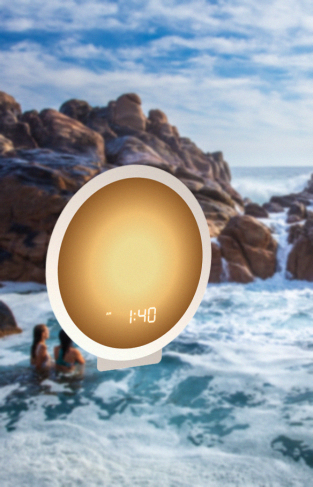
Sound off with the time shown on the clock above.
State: 1:40
